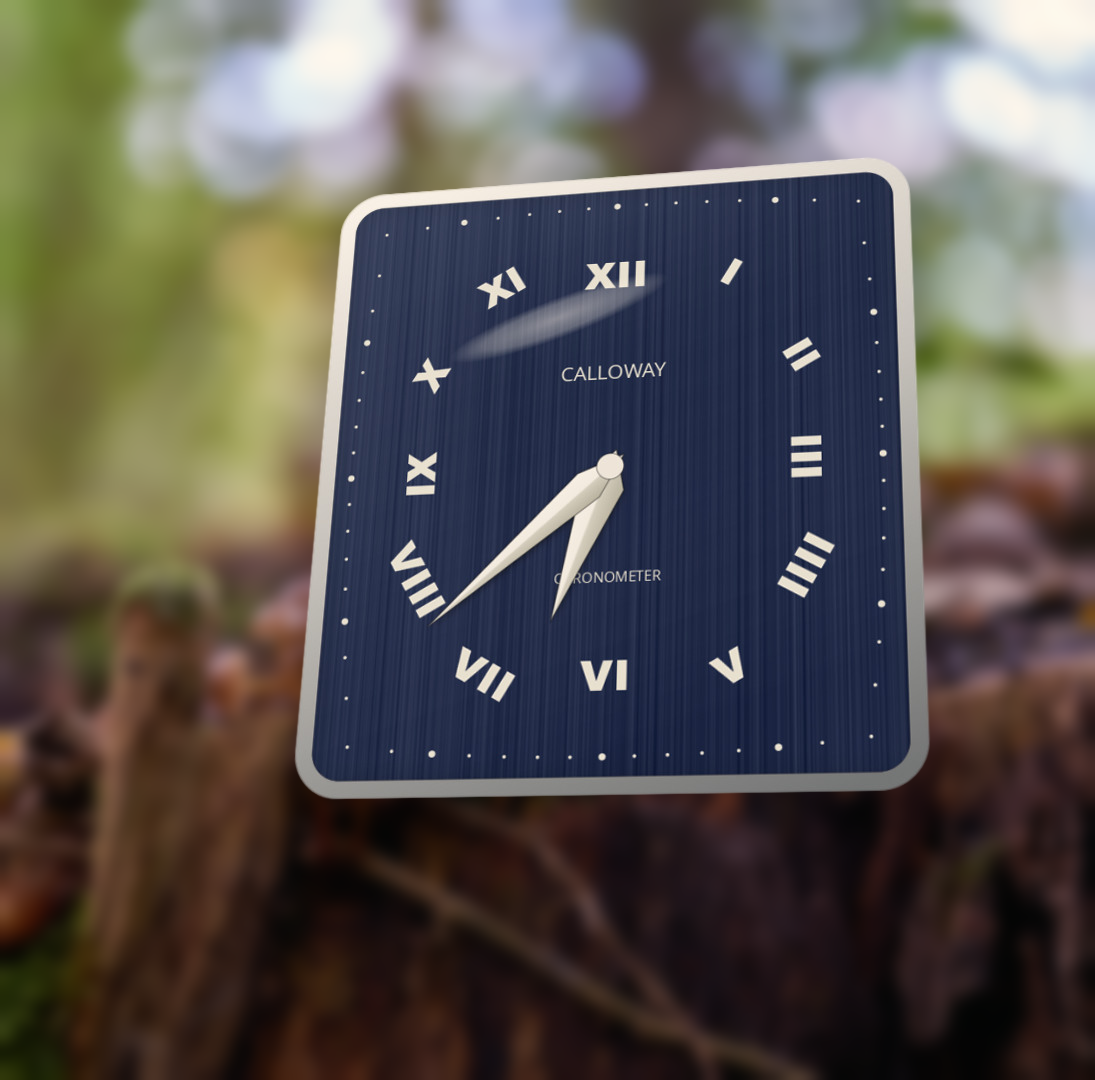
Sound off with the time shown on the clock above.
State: 6:38
